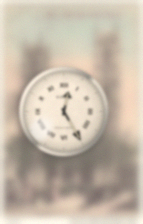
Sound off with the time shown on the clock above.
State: 12:25
